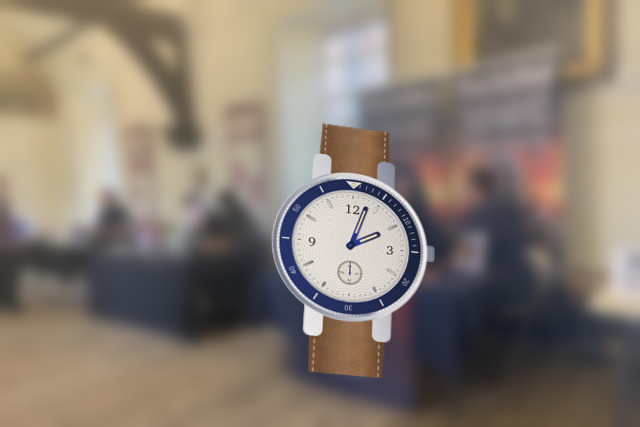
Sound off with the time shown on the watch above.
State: 2:03
